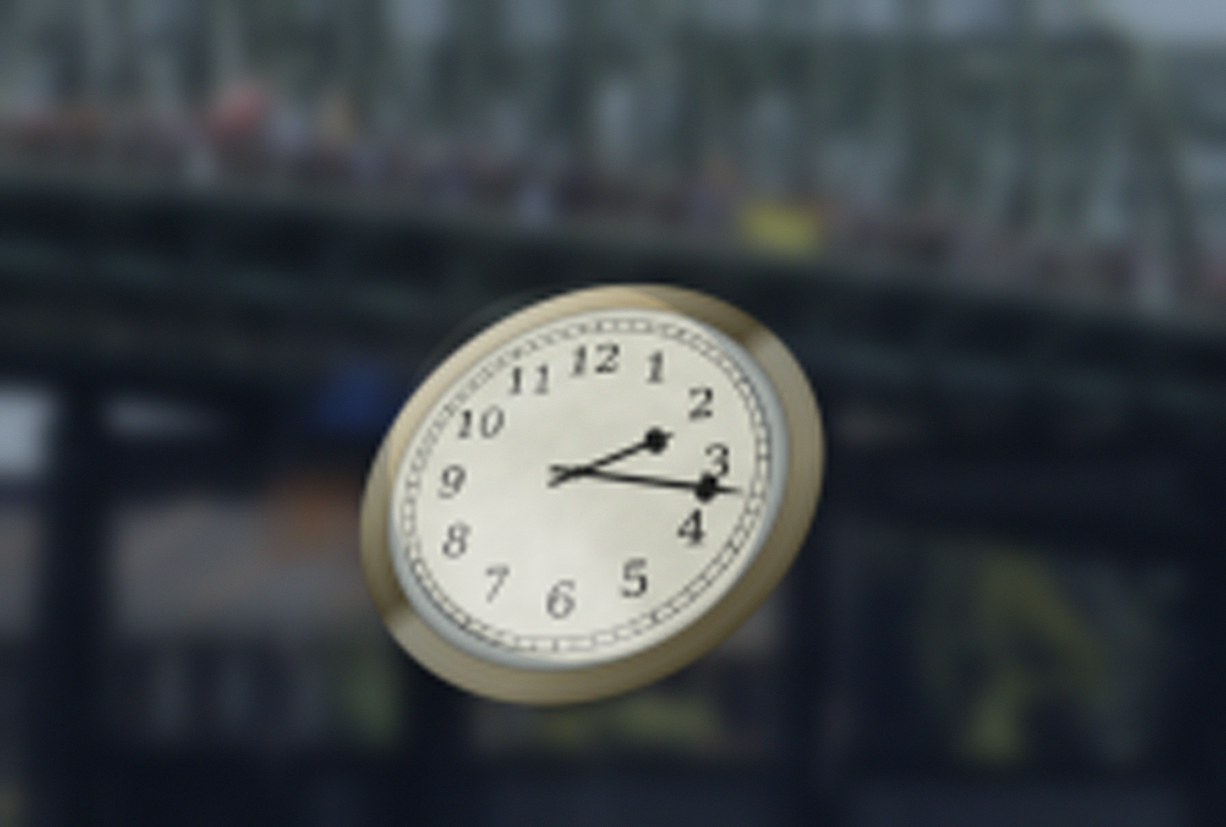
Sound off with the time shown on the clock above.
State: 2:17
